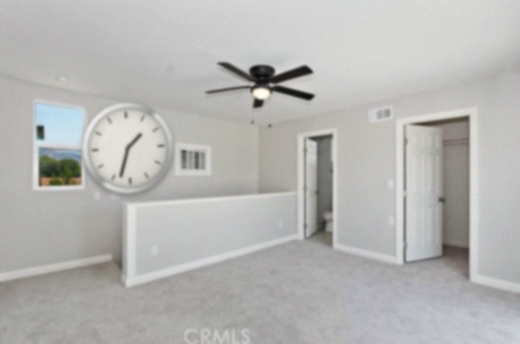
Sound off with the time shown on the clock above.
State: 1:33
